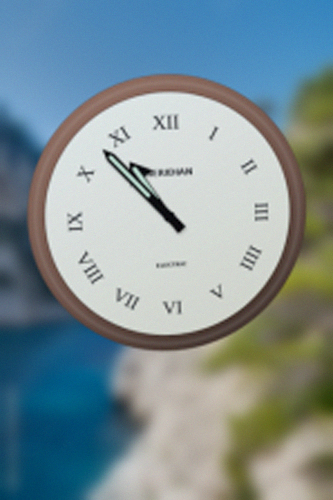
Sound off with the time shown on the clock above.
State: 10:53
